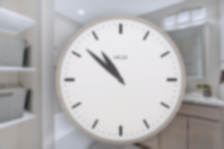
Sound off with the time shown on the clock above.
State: 10:52
